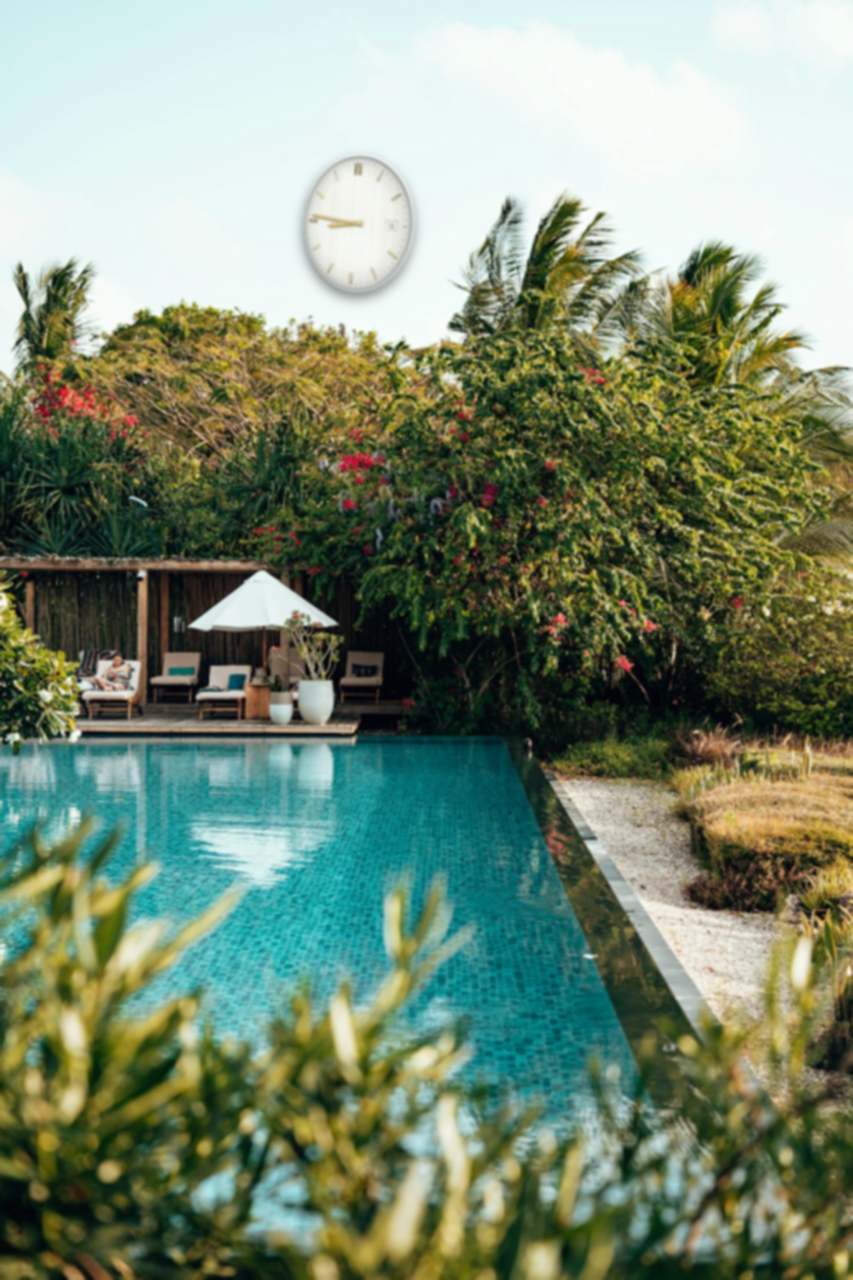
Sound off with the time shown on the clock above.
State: 8:46
